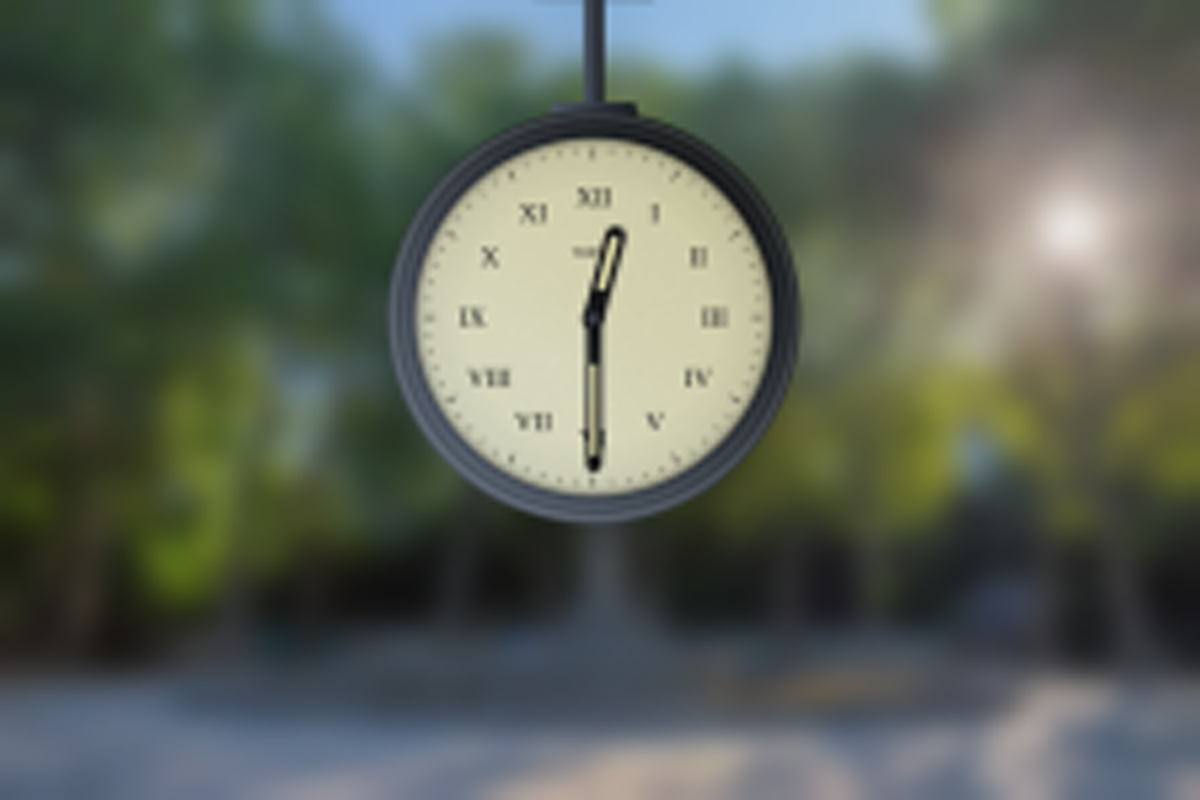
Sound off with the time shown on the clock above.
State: 12:30
